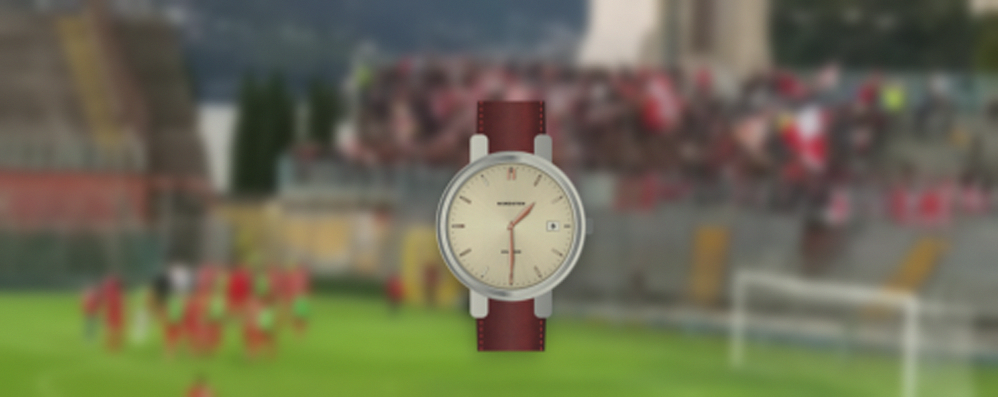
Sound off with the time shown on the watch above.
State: 1:30
